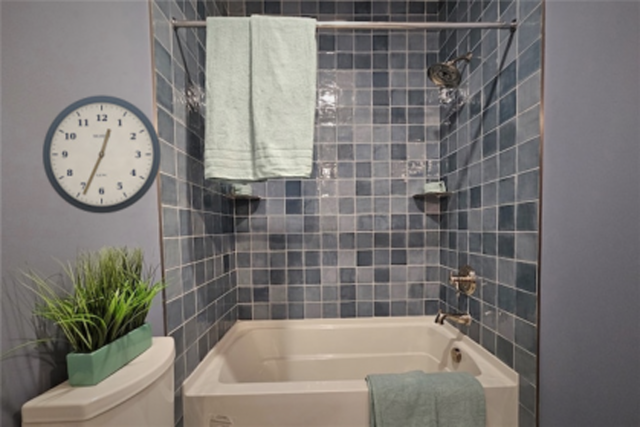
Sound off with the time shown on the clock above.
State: 12:34
